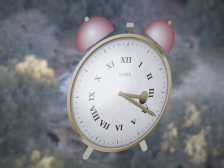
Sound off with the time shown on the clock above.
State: 3:20
